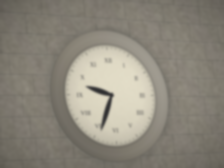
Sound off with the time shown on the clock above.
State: 9:34
